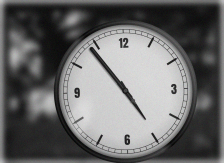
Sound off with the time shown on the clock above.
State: 4:53:54
